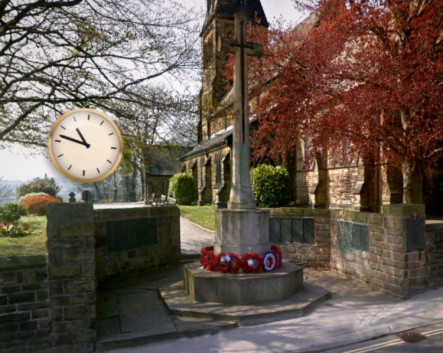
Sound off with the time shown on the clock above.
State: 10:47
